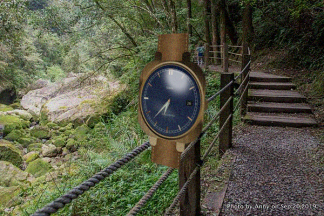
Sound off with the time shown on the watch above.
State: 6:37
